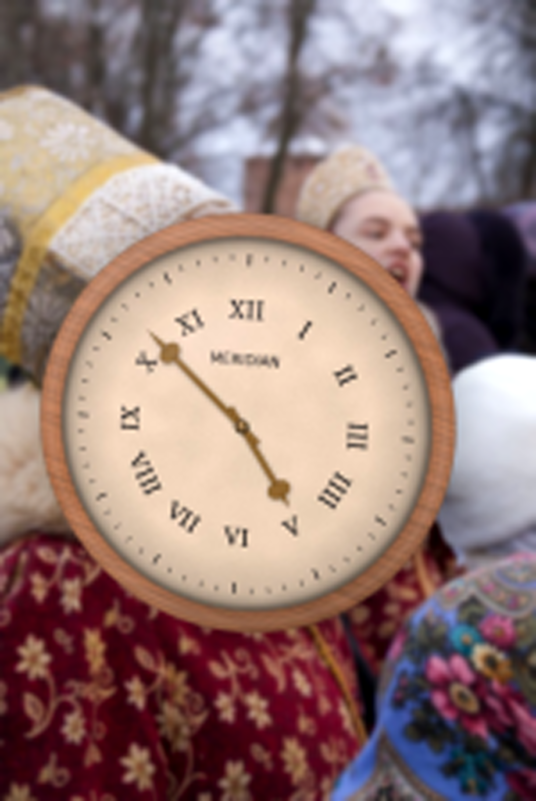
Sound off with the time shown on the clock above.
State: 4:52
